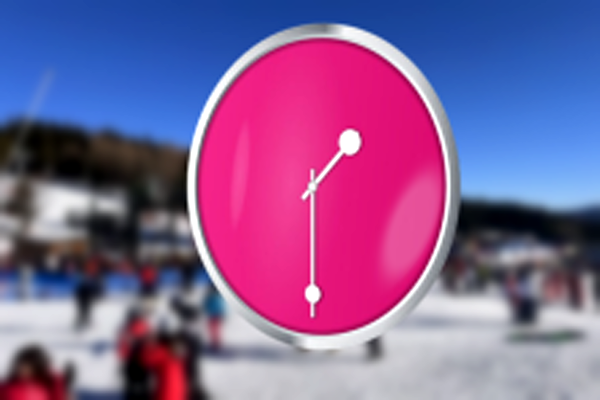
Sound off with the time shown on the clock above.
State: 1:30
